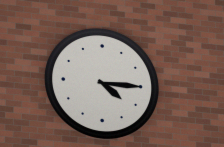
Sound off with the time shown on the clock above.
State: 4:15
